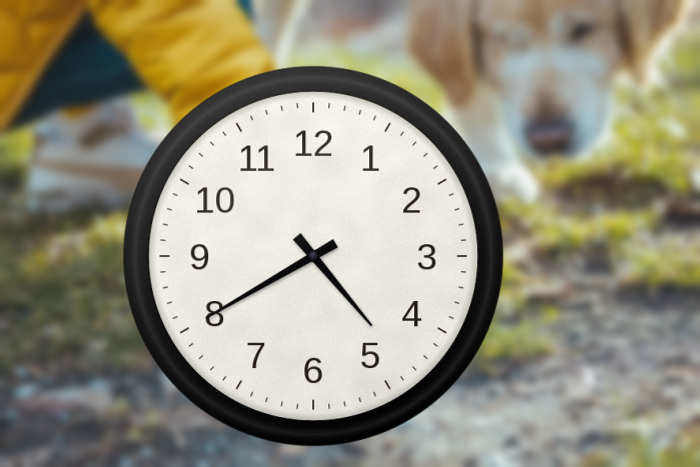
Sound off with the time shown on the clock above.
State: 4:40
